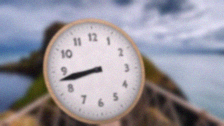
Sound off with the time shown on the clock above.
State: 8:43
